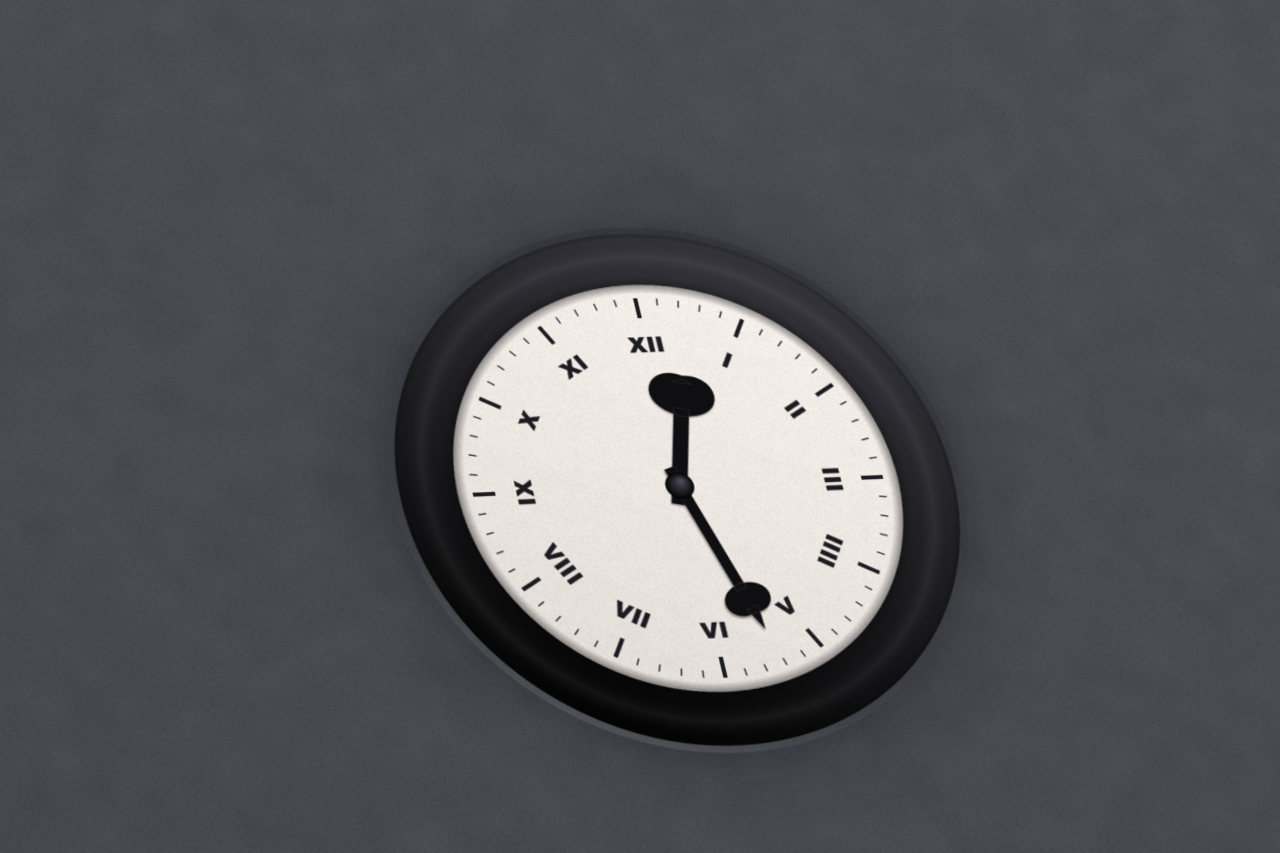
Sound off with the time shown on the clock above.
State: 12:27
